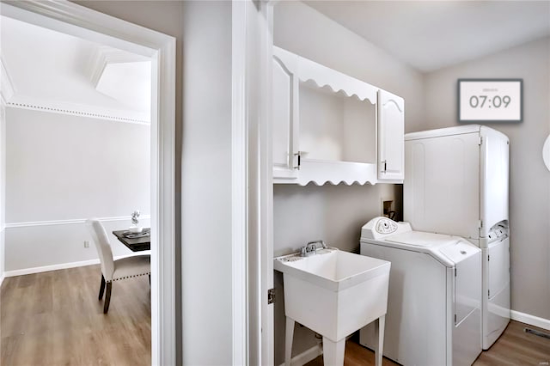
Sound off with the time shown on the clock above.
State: 7:09
